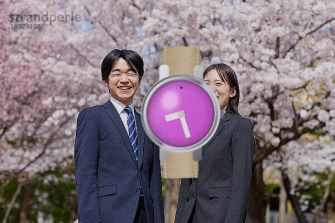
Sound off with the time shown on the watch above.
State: 8:27
